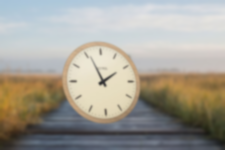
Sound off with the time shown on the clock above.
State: 1:56
